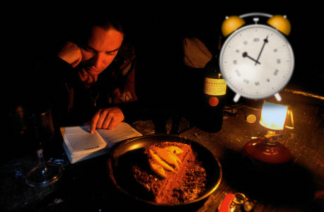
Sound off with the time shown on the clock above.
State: 10:04
